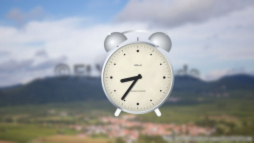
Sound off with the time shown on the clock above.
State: 8:36
